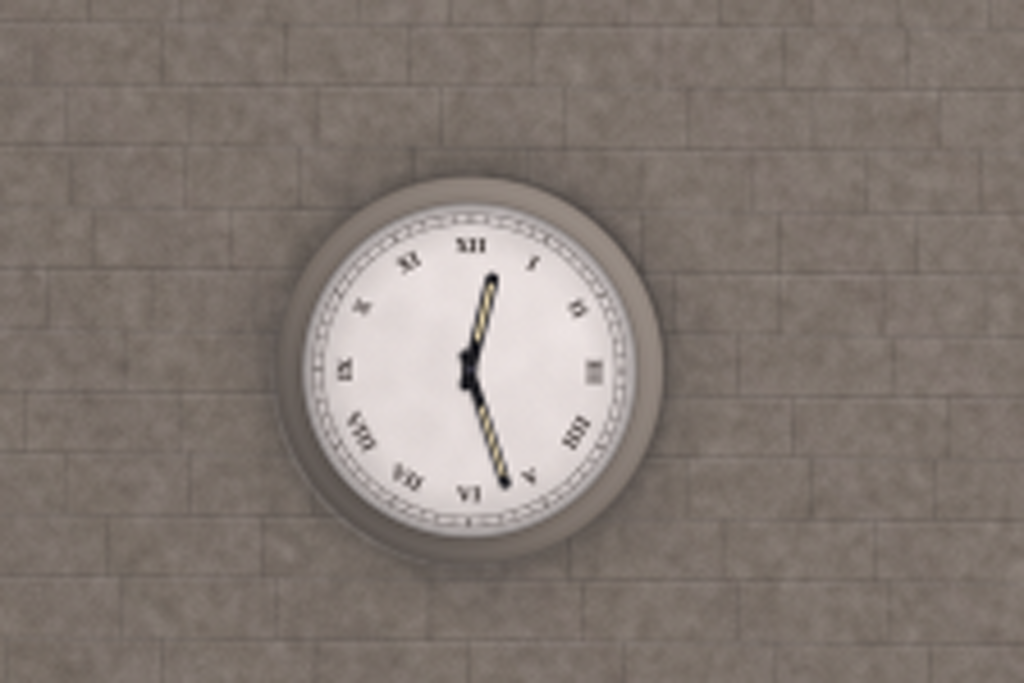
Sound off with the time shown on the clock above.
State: 12:27
